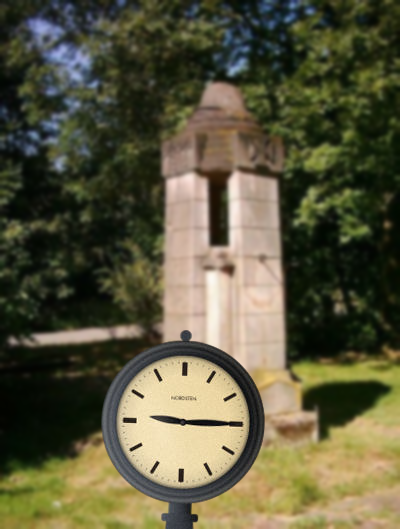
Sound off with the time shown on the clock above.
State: 9:15
